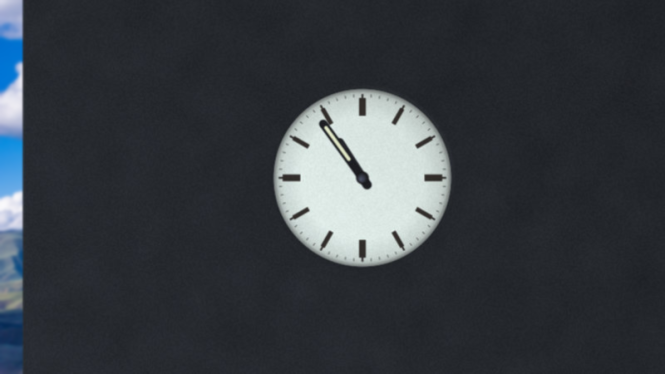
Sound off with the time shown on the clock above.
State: 10:54
